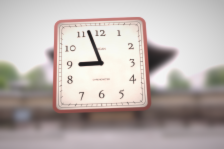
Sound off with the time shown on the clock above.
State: 8:57
